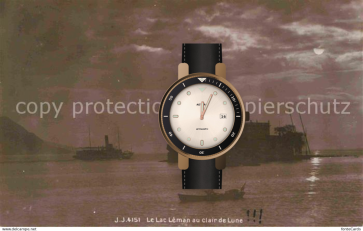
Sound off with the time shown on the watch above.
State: 12:04
